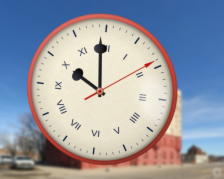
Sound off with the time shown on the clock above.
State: 9:59:09
